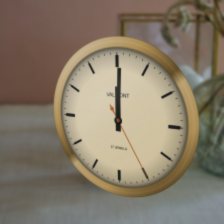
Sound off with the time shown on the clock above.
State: 12:00:25
